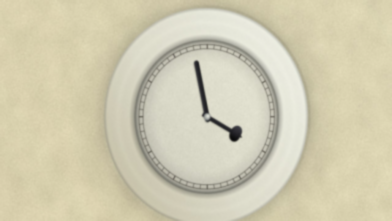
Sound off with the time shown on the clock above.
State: 3:58
